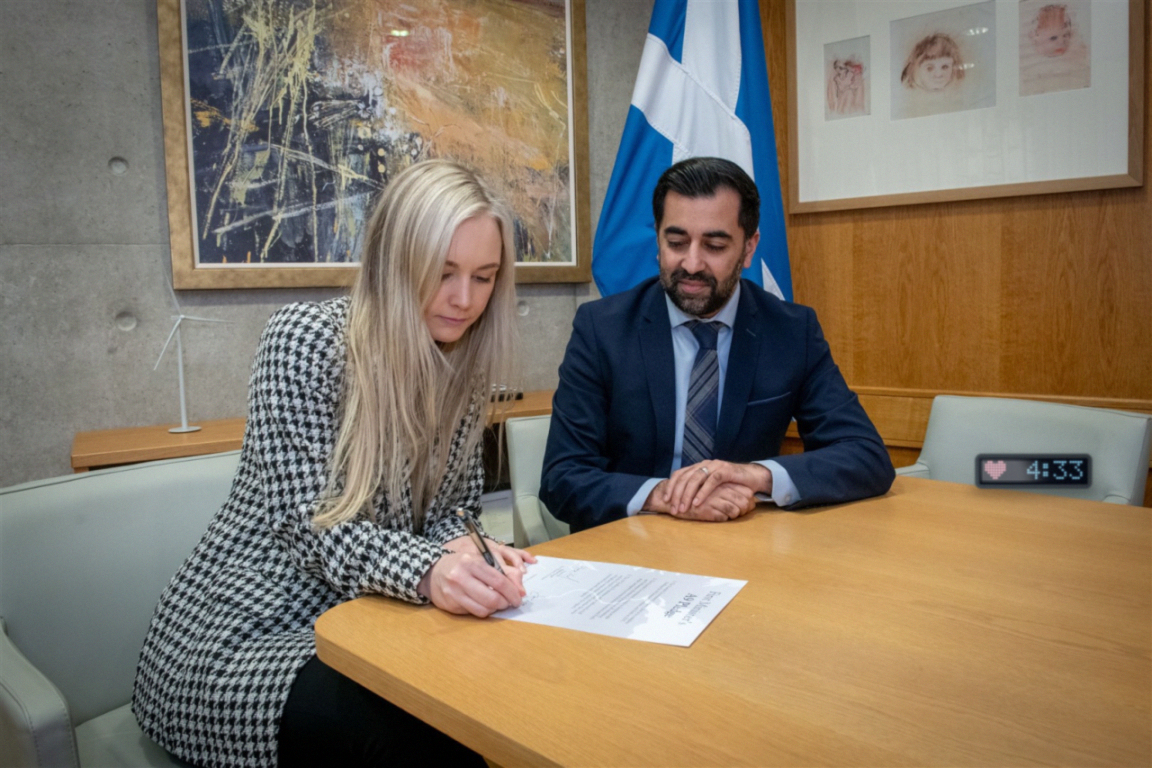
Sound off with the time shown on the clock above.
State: 4:33
